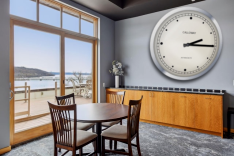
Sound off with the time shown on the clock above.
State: 2:15
